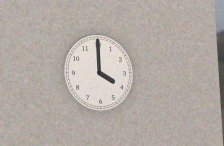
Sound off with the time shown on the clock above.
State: 4:00
